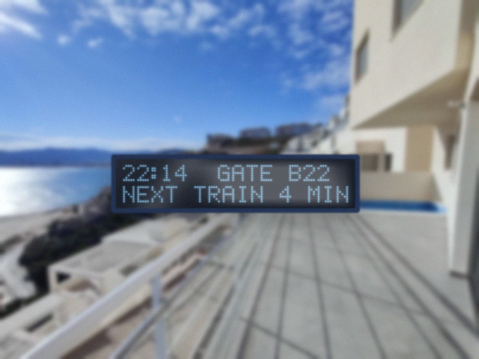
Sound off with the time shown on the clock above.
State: 22:14
